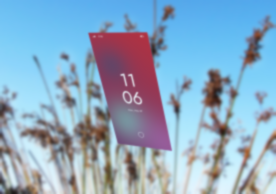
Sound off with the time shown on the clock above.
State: 11:06
